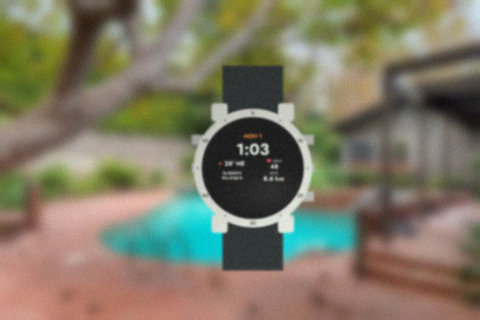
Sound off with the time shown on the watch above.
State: 1:03
